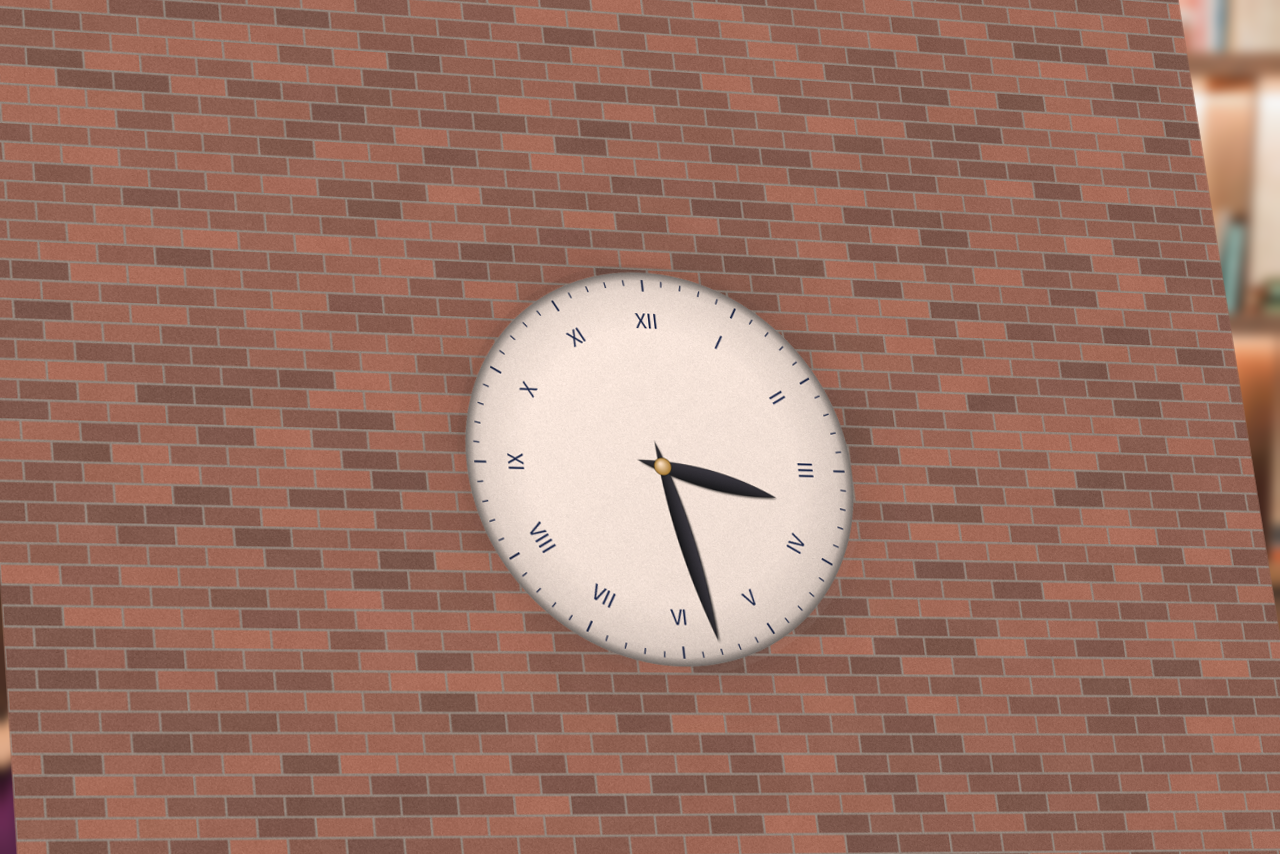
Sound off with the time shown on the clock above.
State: 3:28
